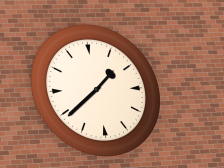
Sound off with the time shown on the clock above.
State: 1:39
